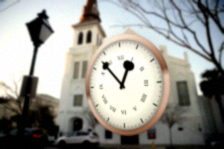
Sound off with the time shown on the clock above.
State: 12:53
